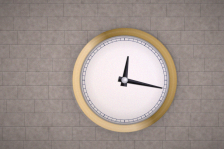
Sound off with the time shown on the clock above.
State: 12:17
